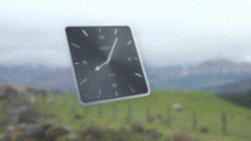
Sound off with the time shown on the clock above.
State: 8:06
